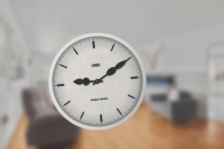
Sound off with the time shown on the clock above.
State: 9:10
